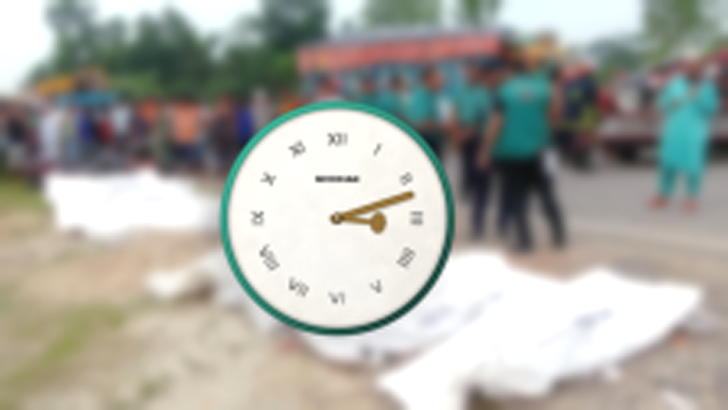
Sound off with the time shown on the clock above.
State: 3:12
